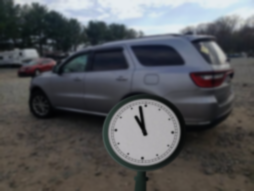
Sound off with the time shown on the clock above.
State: 10:58
